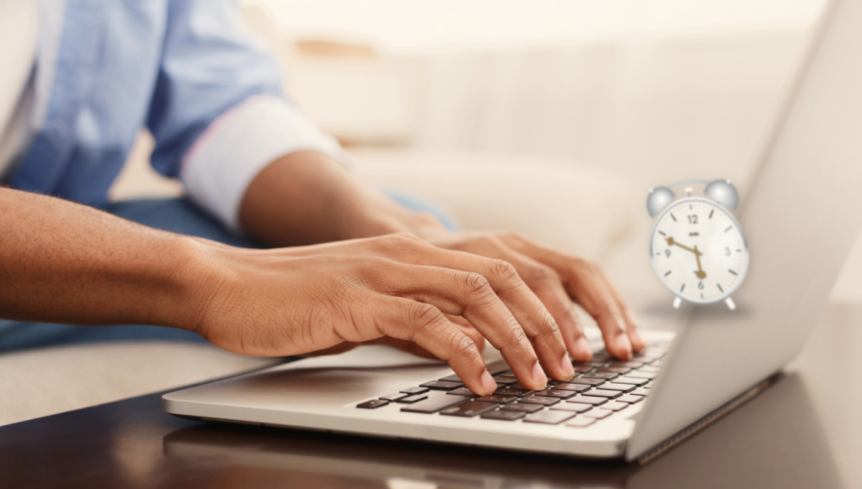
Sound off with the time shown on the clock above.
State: 5:49
